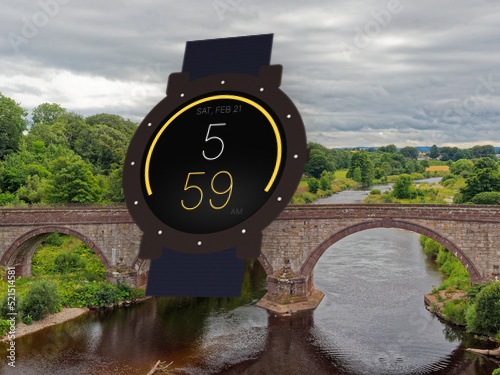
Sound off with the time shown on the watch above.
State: 5:59
